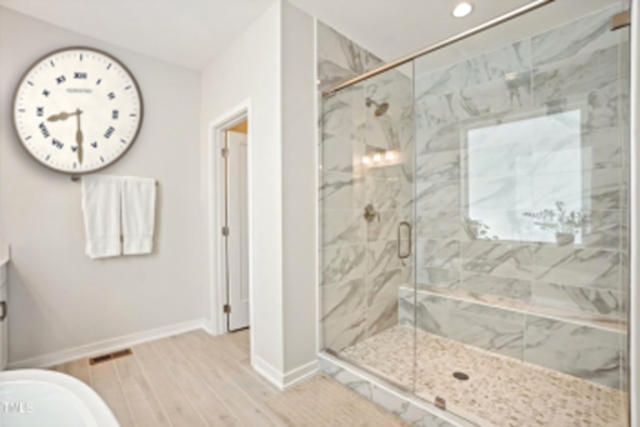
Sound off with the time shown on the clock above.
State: 8:29
